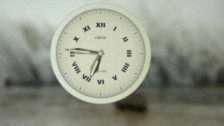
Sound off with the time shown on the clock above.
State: 6:46
